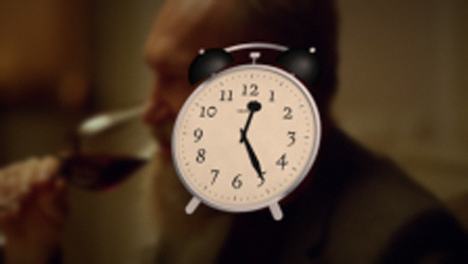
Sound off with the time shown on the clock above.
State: 12:25
